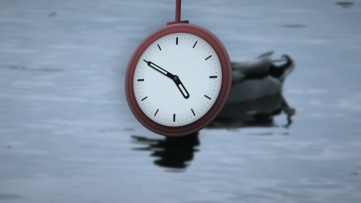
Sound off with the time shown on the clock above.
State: 4:50
